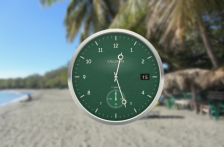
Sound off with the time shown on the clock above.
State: 12:27
